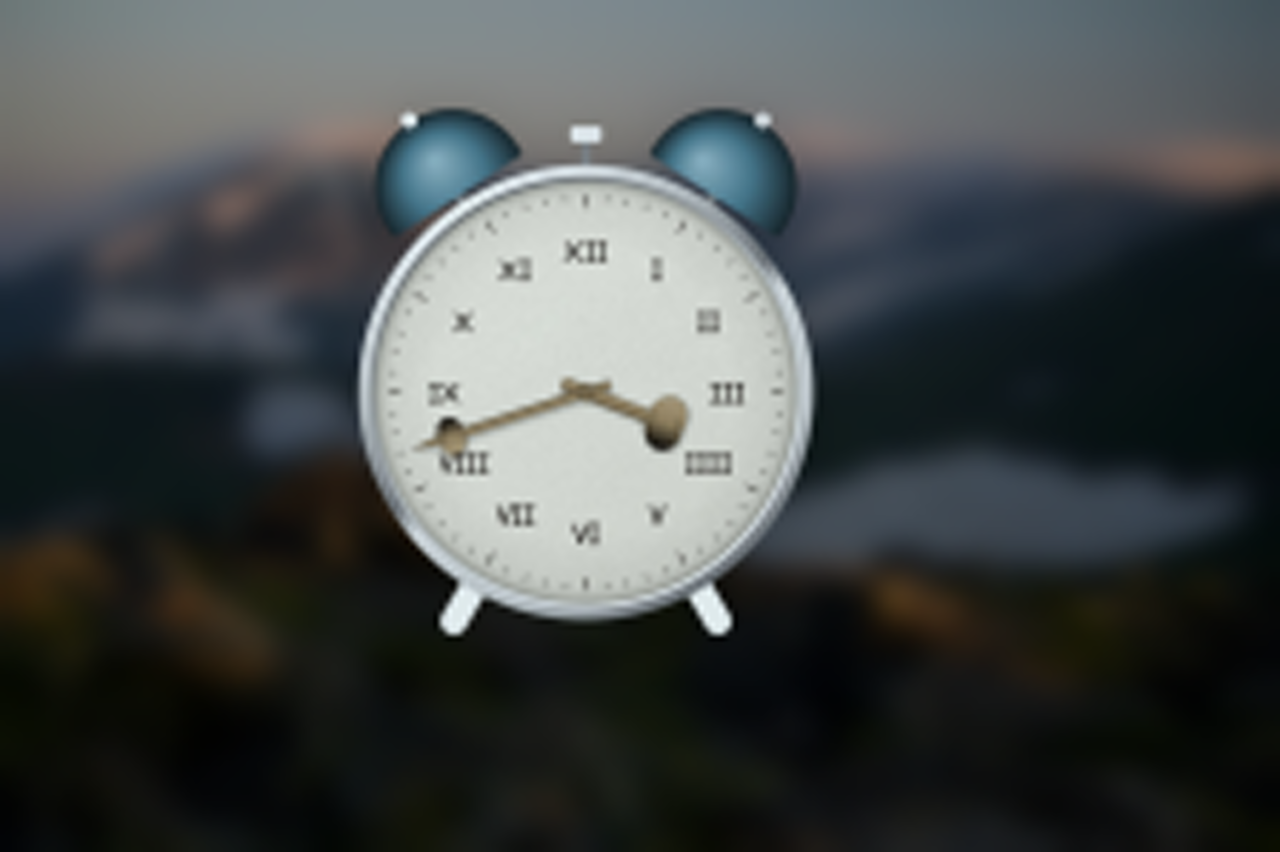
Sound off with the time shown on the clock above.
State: 3:42
